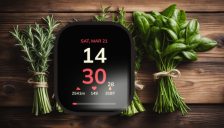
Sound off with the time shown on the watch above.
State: 14:30
